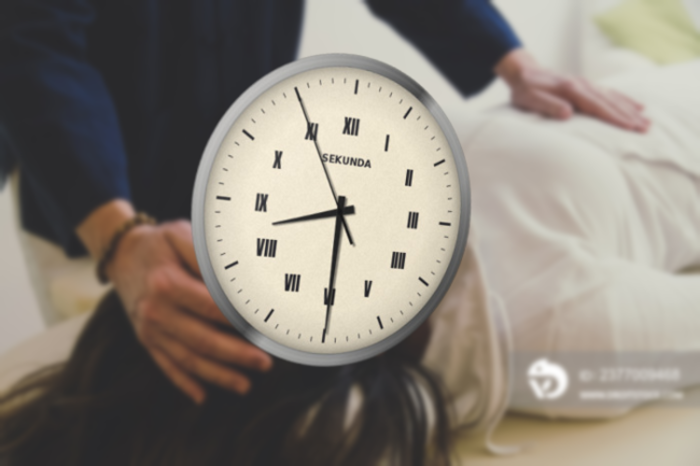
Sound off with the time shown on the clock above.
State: 8:29:55
